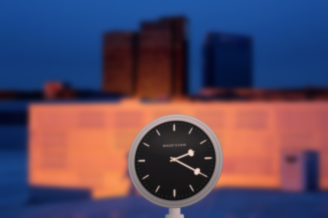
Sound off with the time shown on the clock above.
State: 2:20
